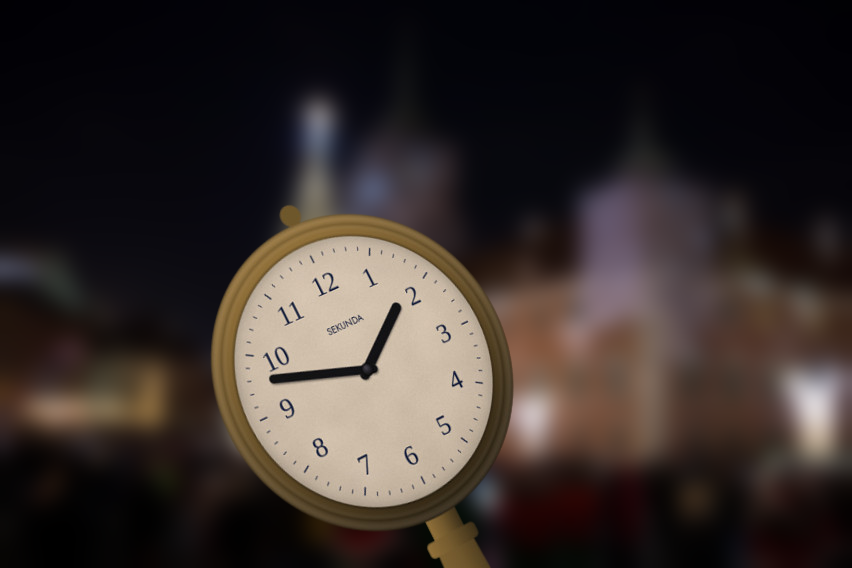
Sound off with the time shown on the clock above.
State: 1:48
